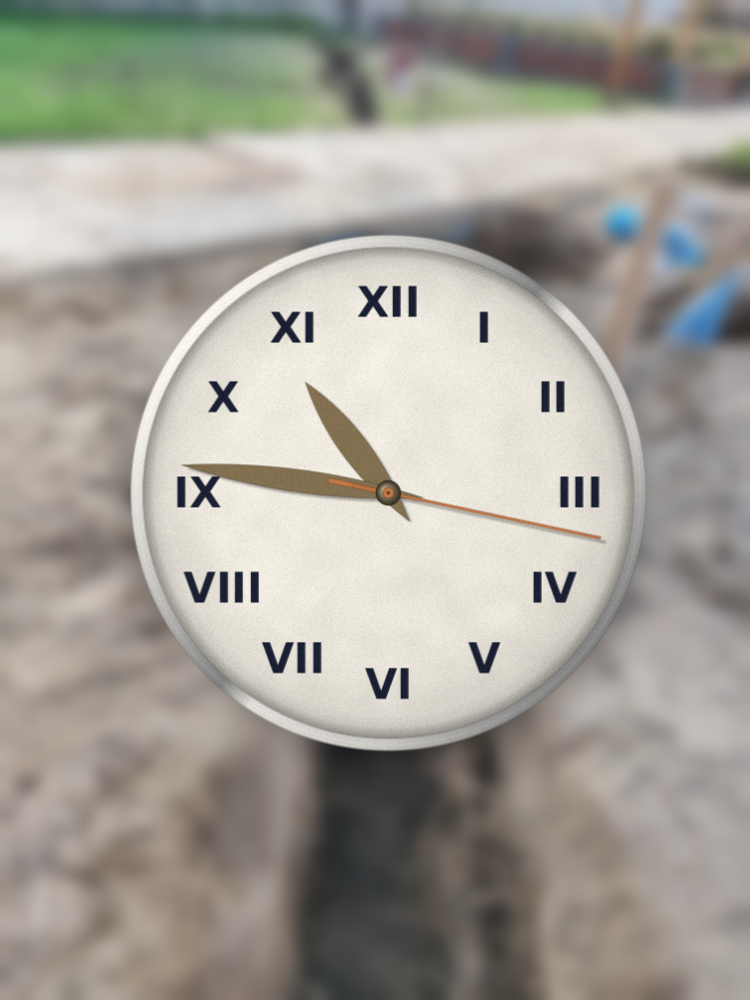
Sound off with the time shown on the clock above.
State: 10:46:17
